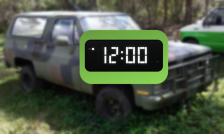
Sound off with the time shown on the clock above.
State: 12:00
